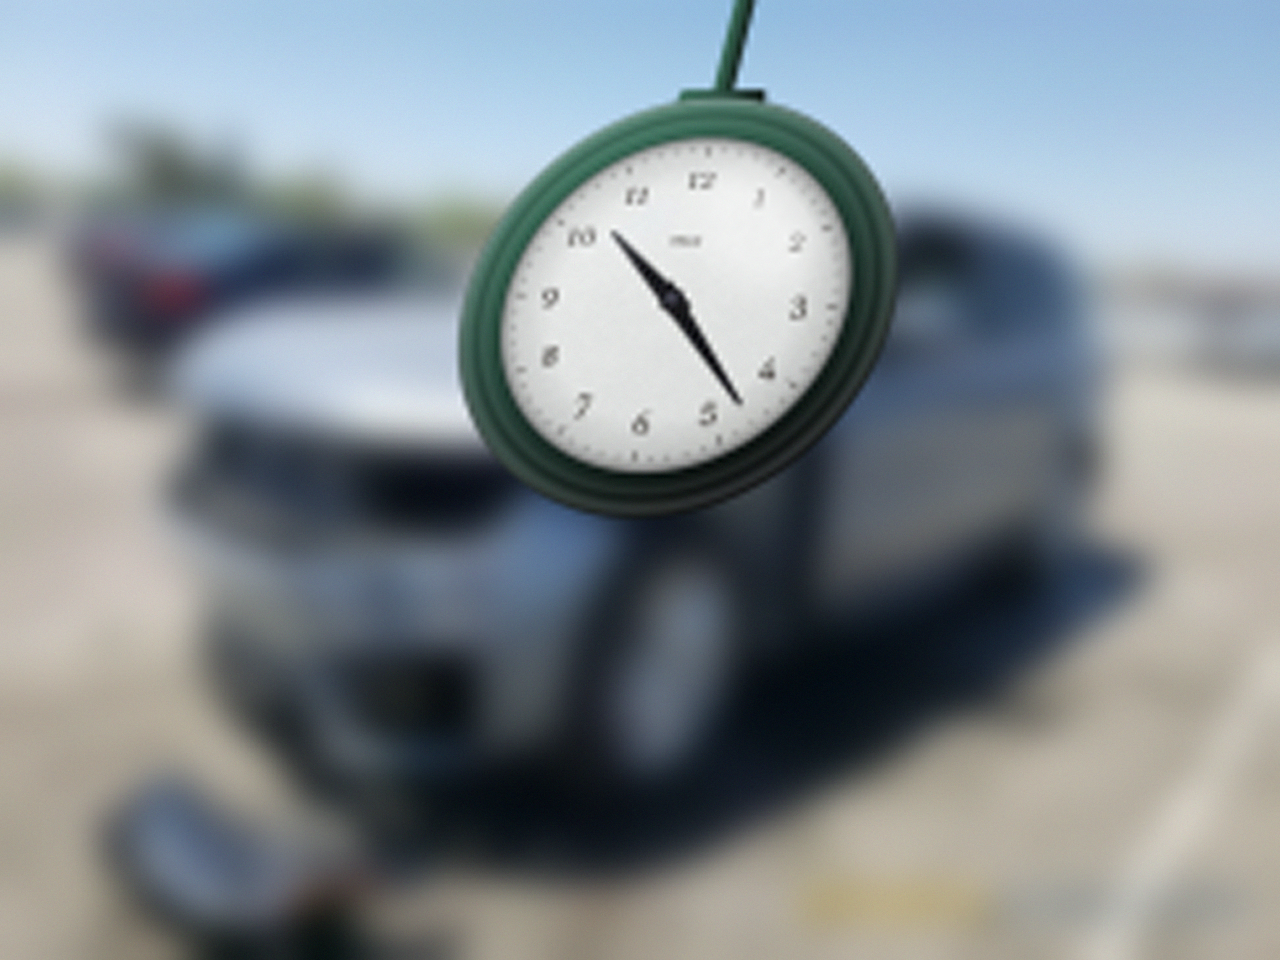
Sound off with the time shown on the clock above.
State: 10:23
